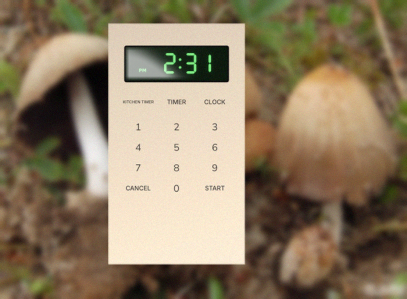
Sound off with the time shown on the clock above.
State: 2:31
